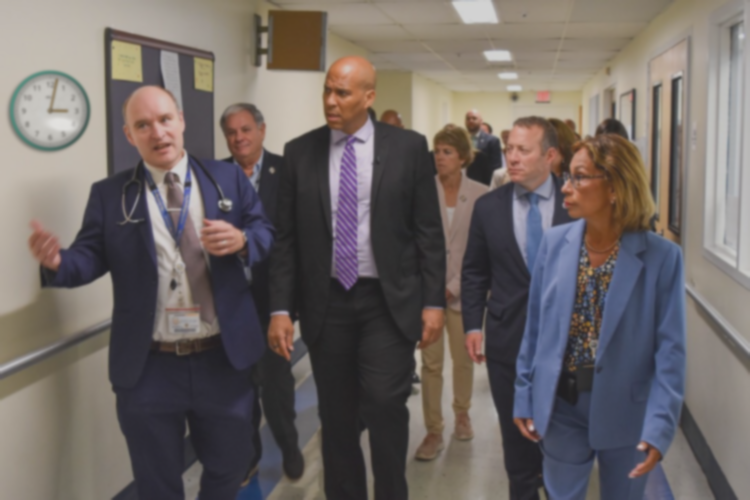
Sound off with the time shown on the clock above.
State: 3:02
